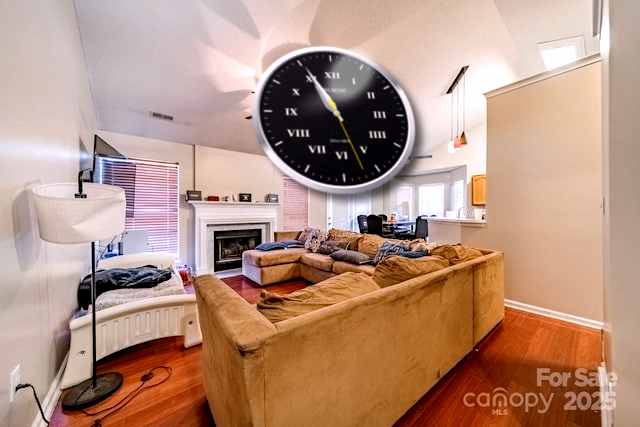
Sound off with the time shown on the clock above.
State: 10:55:27
